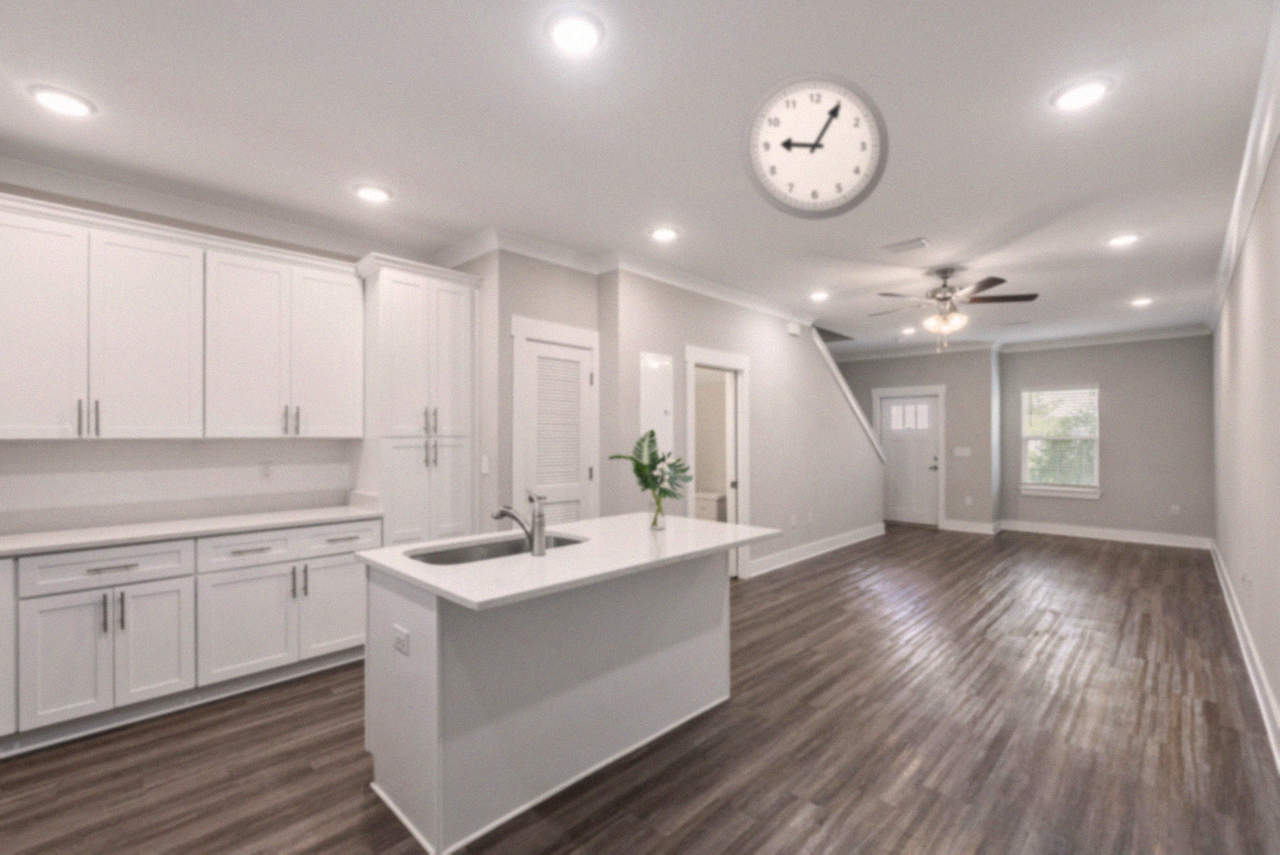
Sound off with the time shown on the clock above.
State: 9:05
